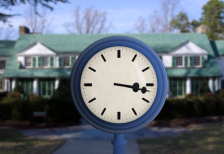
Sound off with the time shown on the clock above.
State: 3:17
